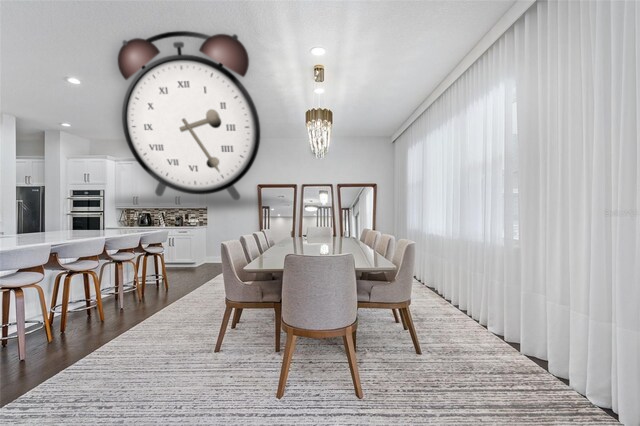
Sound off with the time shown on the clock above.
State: 2:25
